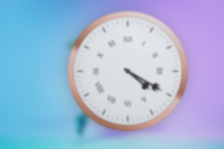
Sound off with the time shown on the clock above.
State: 4:20
